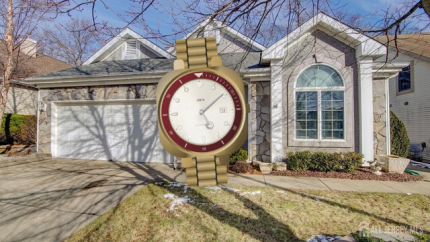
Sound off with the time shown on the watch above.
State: 5:09
